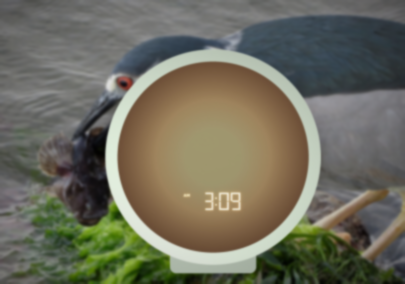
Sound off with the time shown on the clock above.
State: 3:09
